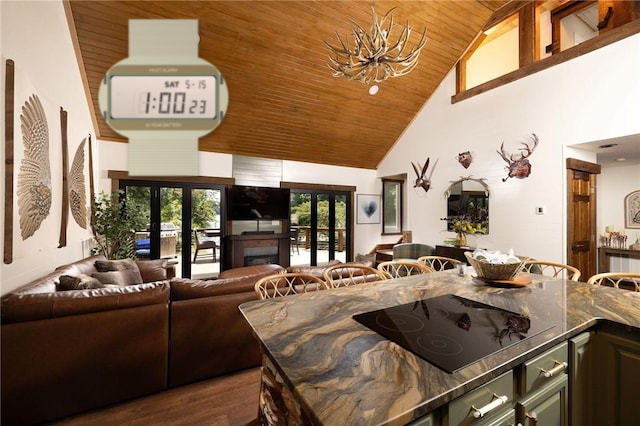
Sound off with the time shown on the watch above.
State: 1:00:23
